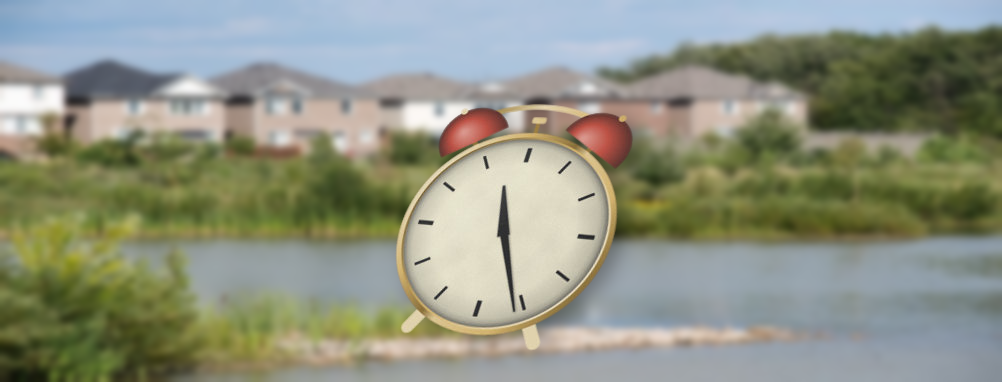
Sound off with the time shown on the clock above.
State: 11:26
